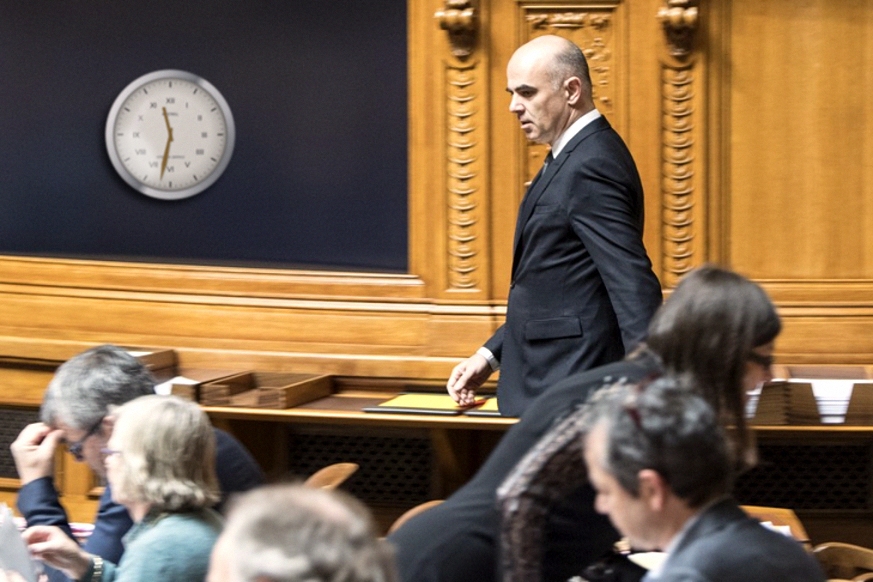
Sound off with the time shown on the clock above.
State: 11:32
